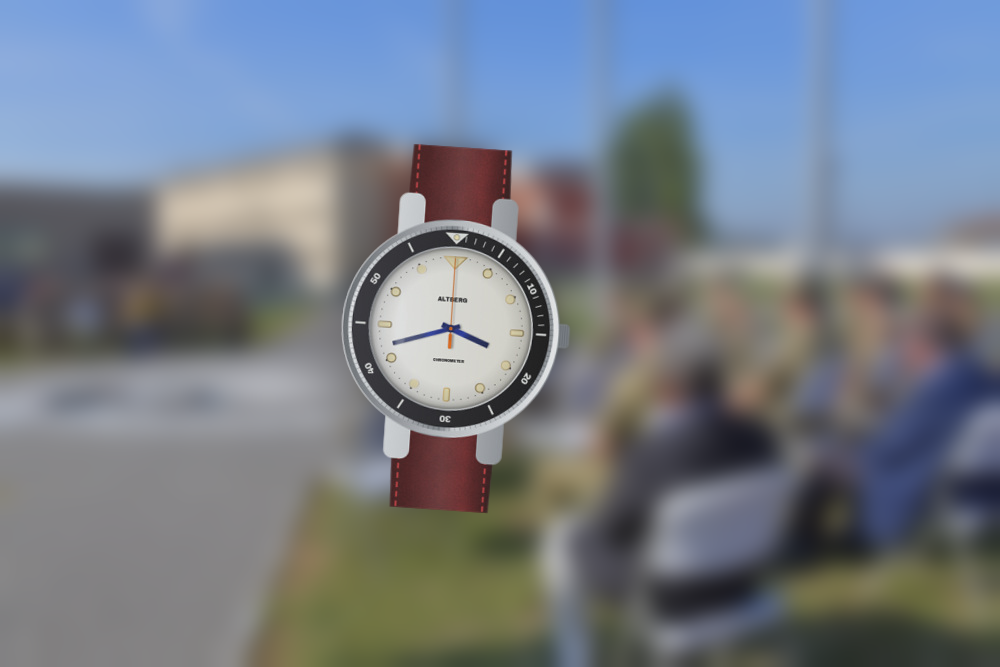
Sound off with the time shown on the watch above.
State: 3:42:00
